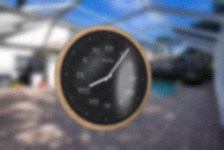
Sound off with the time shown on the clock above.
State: 8:06
